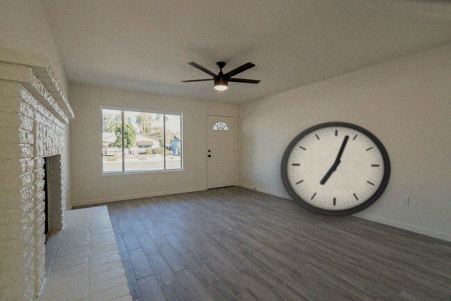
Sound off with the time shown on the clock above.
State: 7:03
